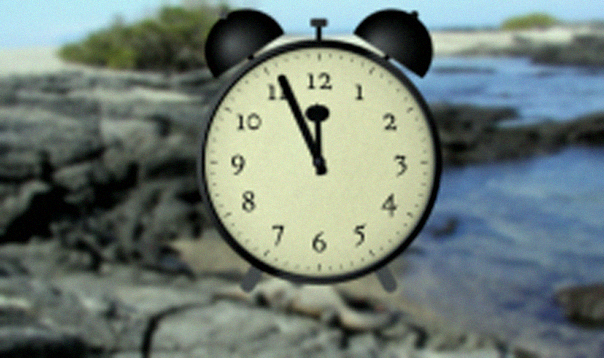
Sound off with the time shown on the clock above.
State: 11:56
